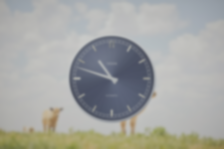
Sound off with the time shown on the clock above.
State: 10:48
